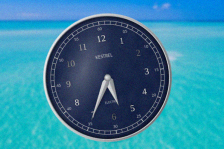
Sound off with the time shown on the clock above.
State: 5:35
